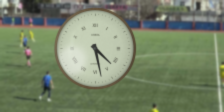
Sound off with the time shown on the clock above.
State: 4:28
